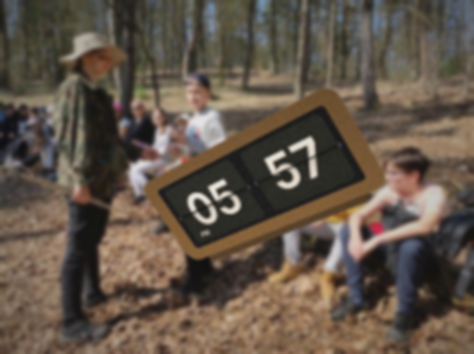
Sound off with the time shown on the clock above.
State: 5:57
